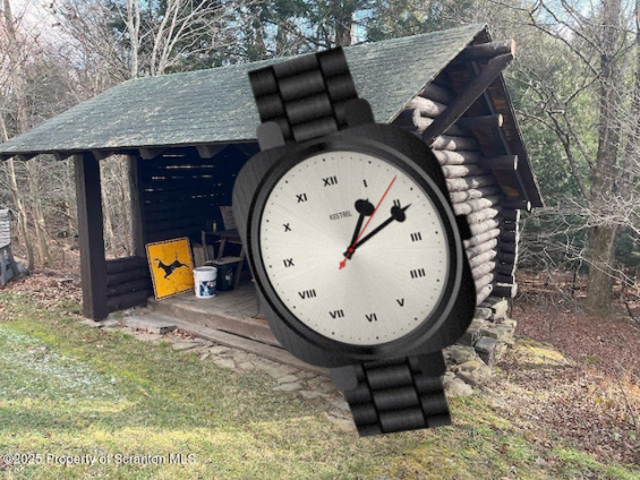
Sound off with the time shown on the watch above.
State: 1:11:08
